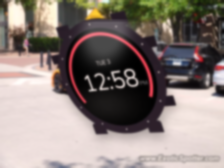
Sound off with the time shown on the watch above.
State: 12:58
